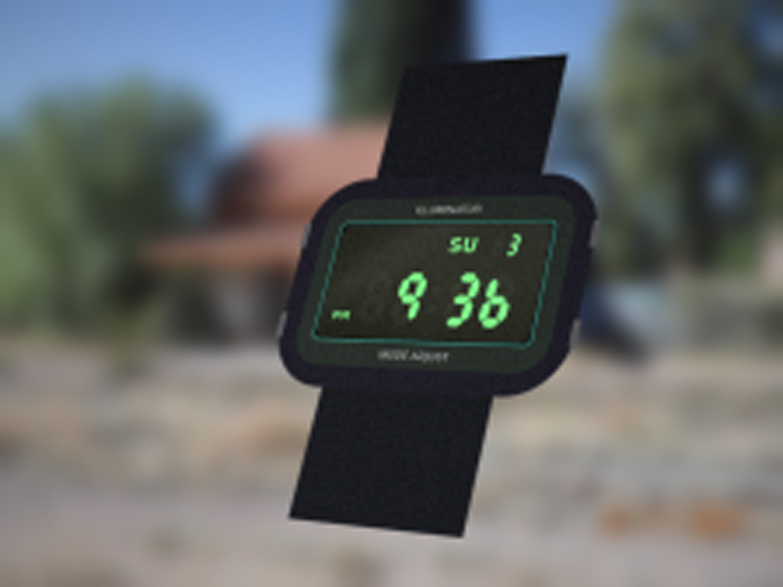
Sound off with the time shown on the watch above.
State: 9:36
